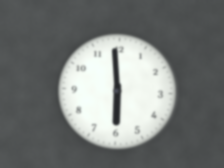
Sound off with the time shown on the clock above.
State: 5:59
